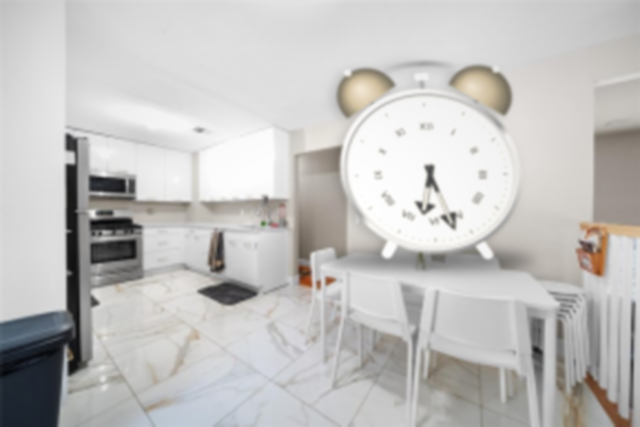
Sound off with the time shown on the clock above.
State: 6:27
